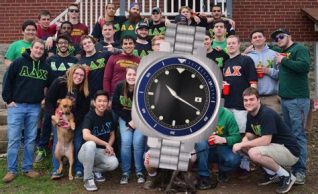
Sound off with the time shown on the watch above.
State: 10:19
